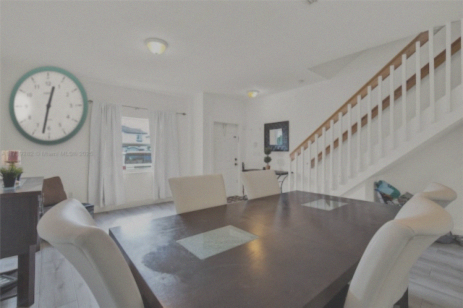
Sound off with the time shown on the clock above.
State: 12:32
